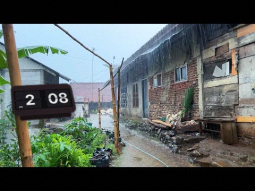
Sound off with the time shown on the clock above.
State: 2:08
